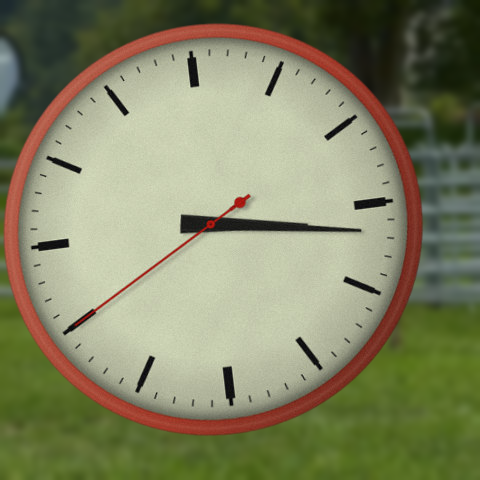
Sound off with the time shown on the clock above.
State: 3:16:40
